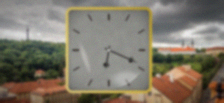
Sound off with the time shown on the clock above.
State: 6:19
